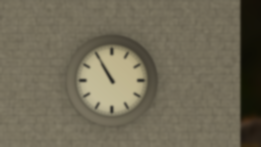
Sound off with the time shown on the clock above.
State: 10:55
